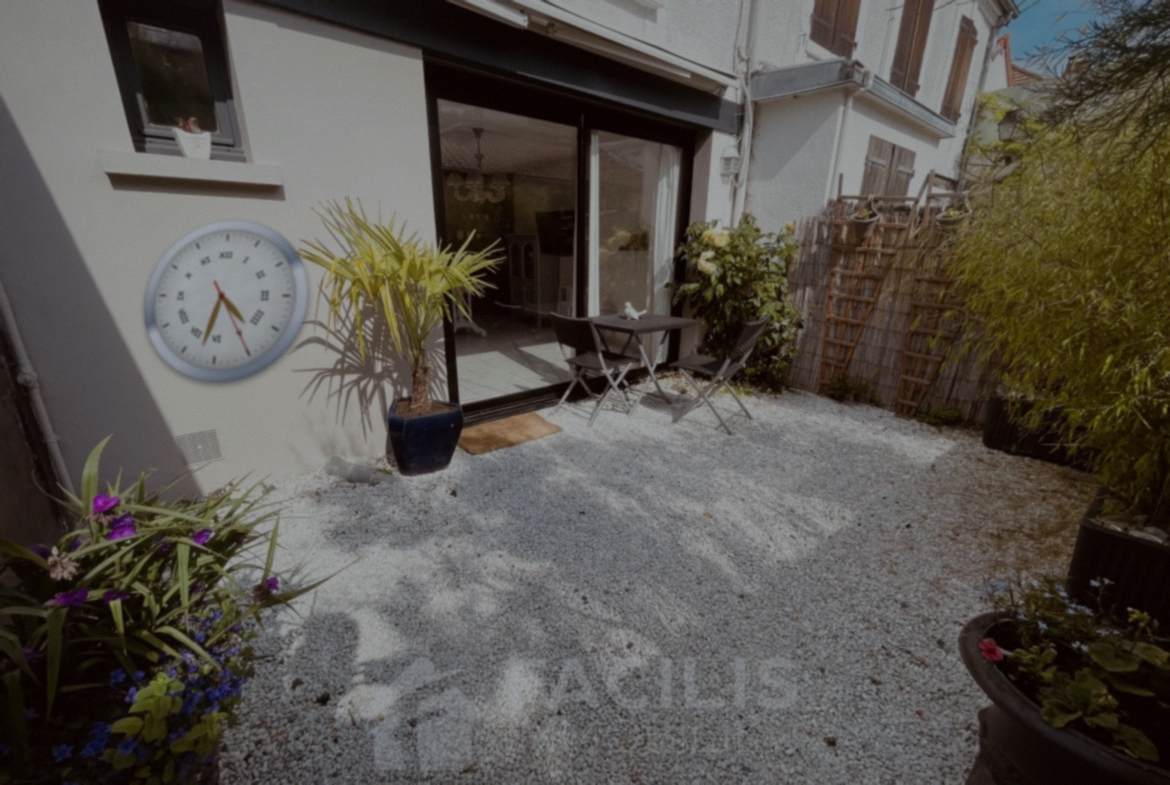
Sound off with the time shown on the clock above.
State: 4:32:25
